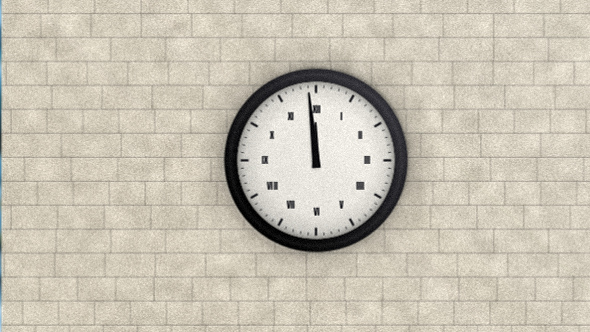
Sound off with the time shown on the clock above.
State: 11:59
